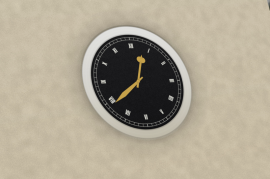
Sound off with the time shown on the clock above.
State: 12:39
